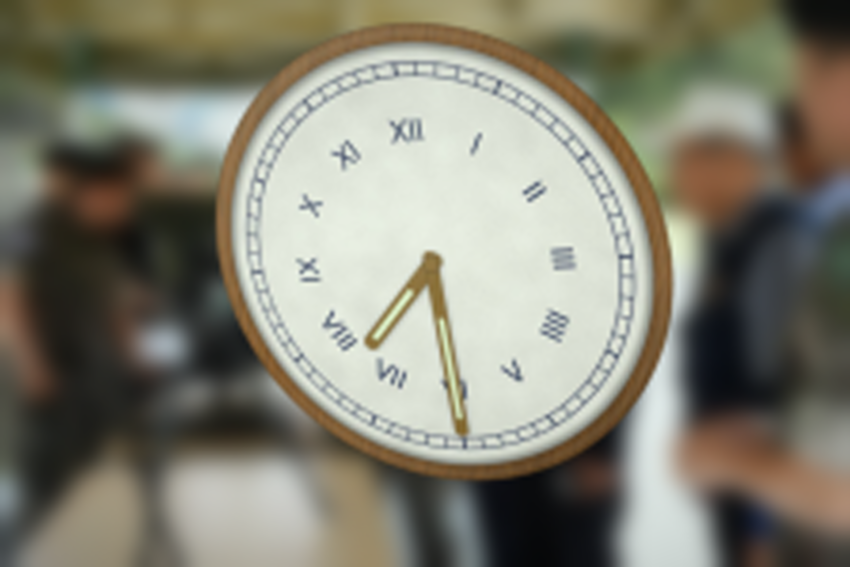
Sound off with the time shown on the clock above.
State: 7:30
